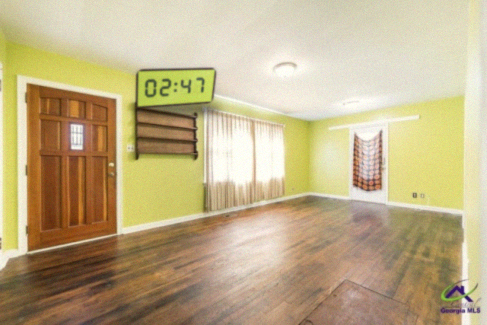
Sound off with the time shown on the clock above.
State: 2:47
